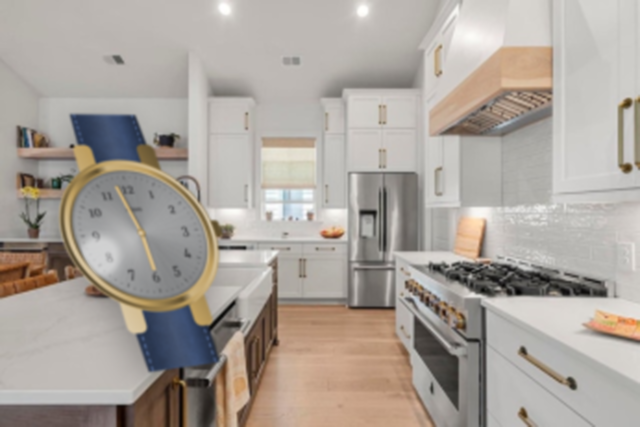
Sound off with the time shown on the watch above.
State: 5:58
